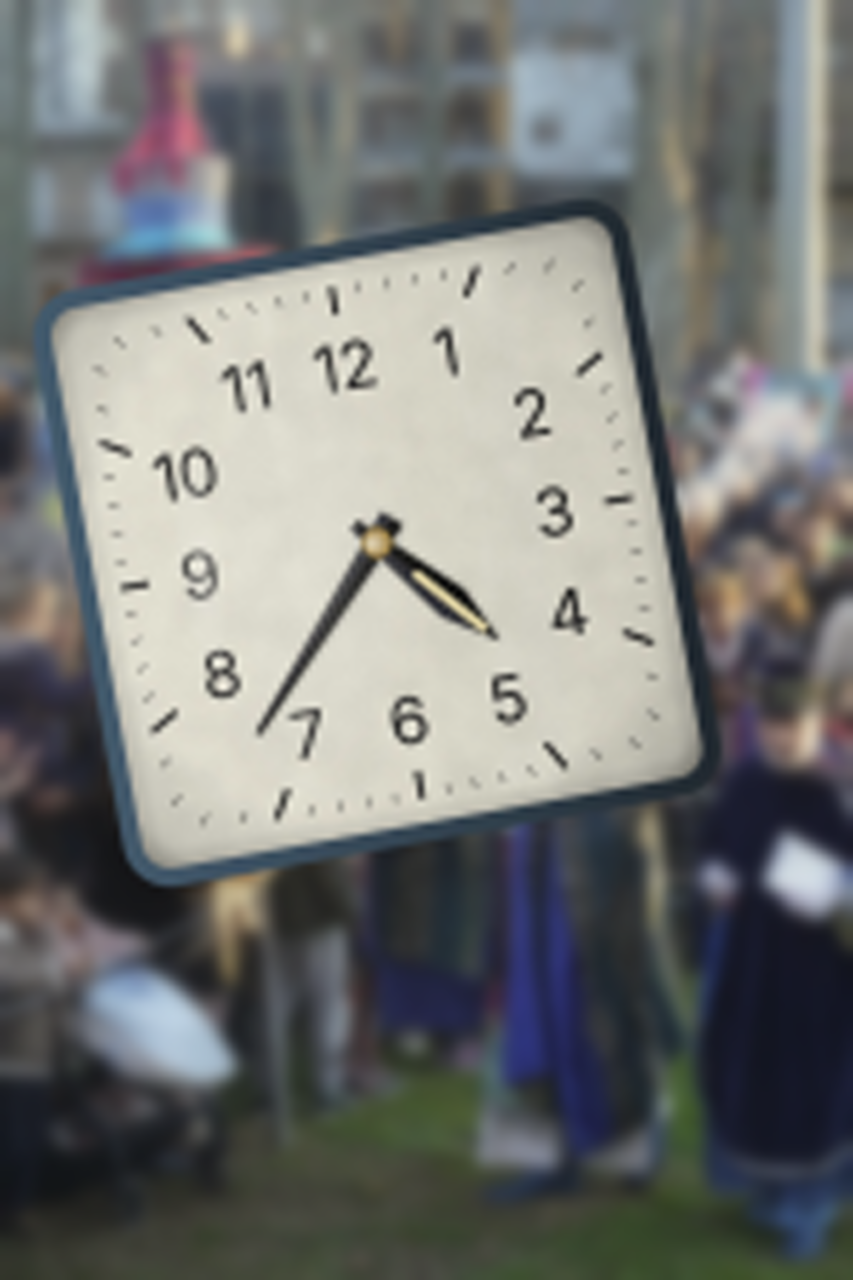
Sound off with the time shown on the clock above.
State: 4:37
